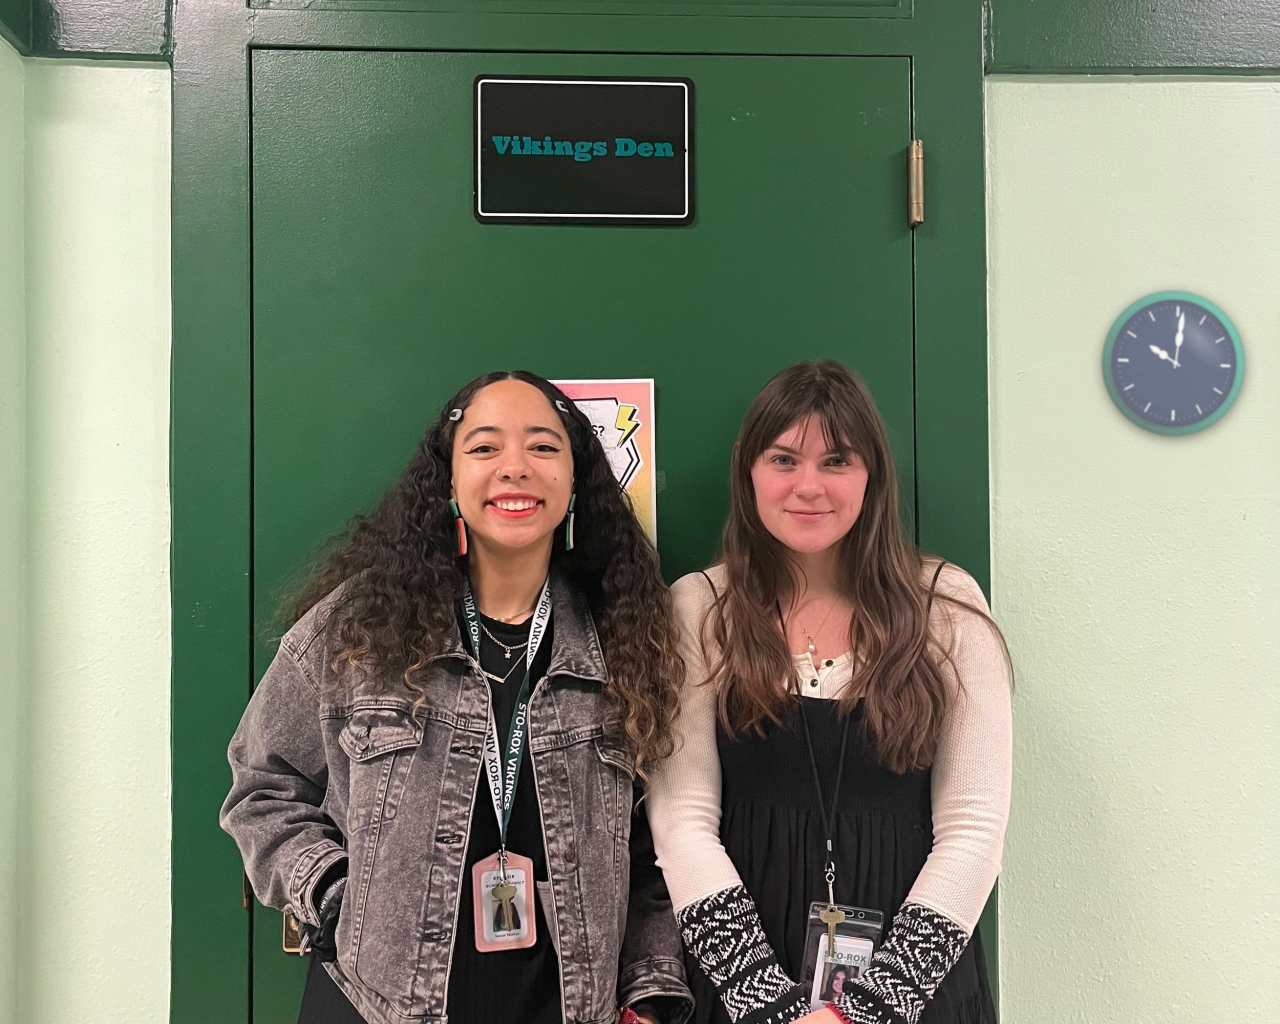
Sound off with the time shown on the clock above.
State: 10:01
